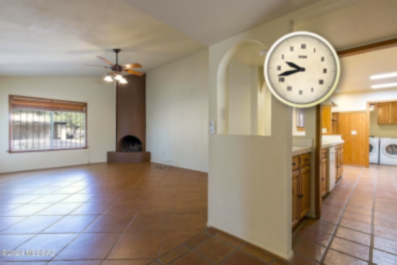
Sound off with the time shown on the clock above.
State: 9:42
